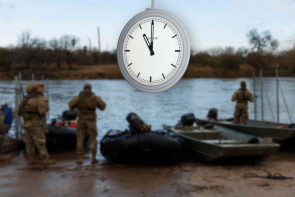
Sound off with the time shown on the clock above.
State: 11:00
